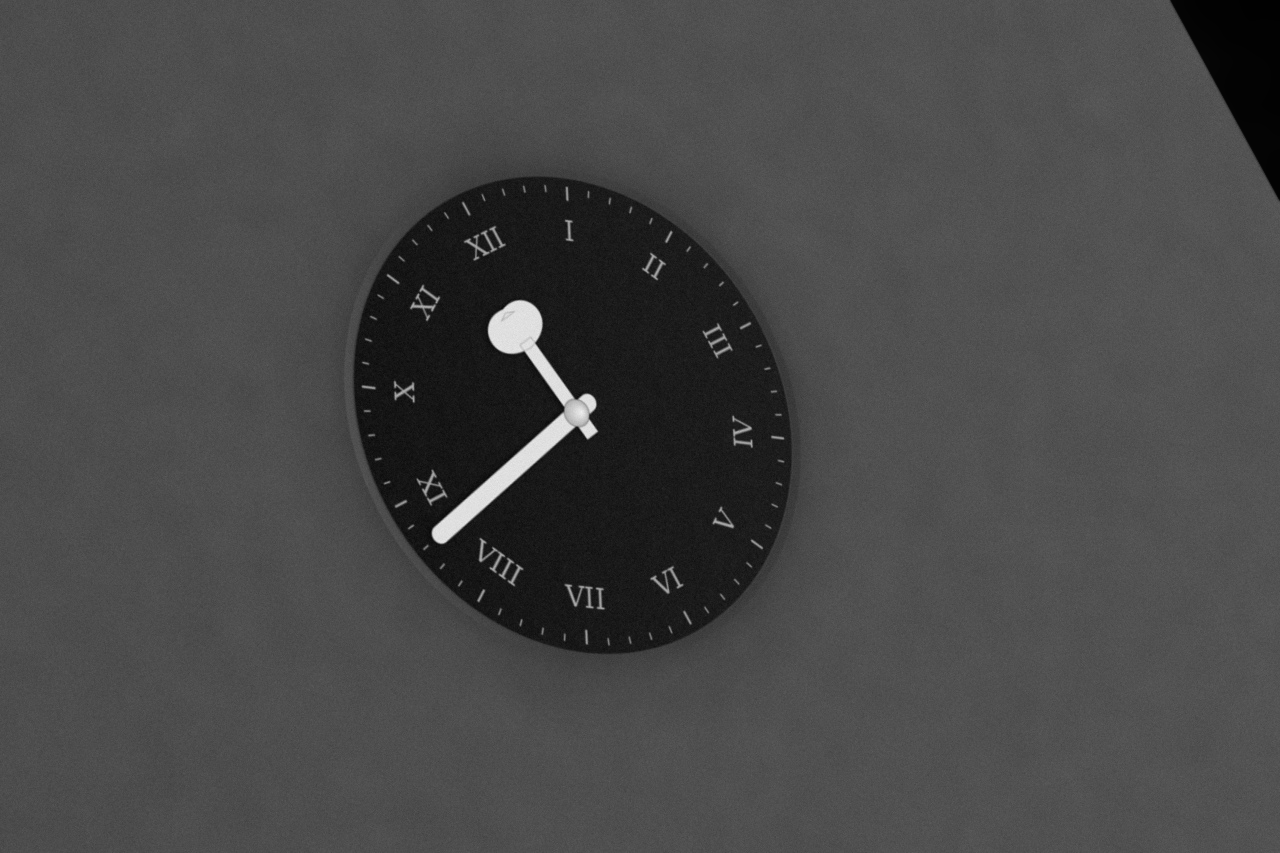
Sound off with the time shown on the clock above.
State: 11:43
